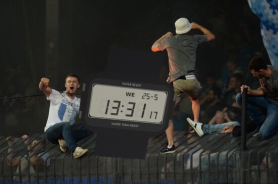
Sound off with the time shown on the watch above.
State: 13:31:17
